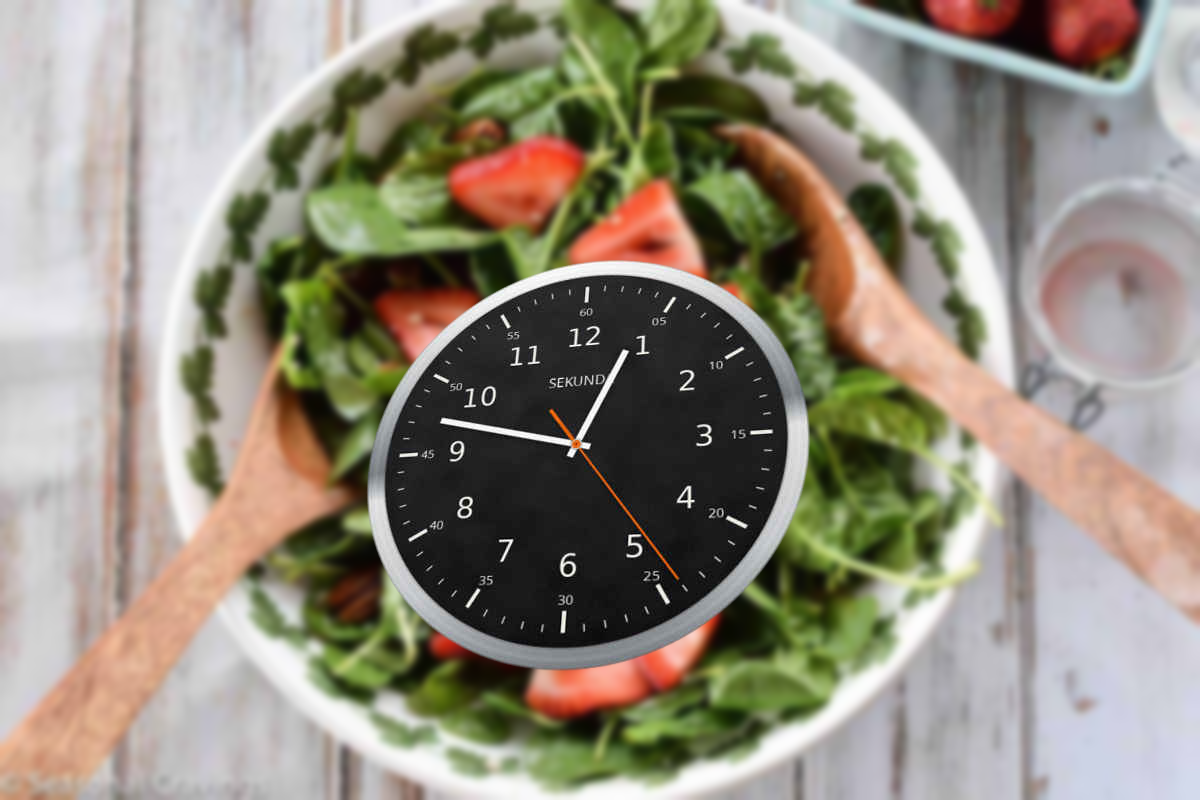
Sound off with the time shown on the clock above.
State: 12:47:24
